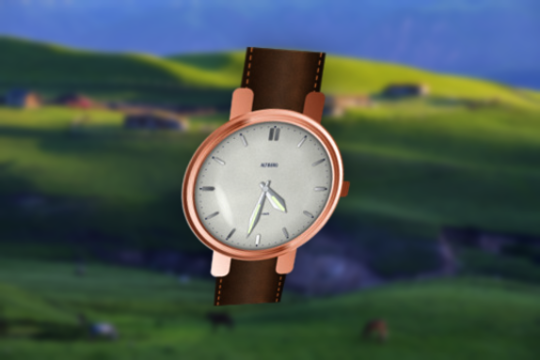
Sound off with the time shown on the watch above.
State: 4:32
